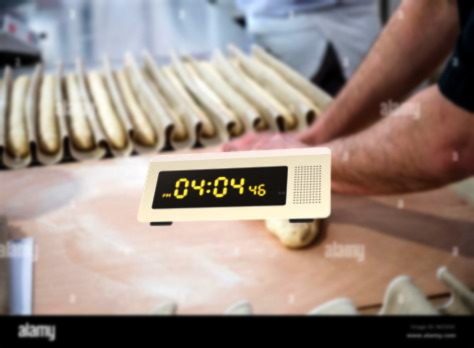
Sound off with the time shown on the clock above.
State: 4:04:46
